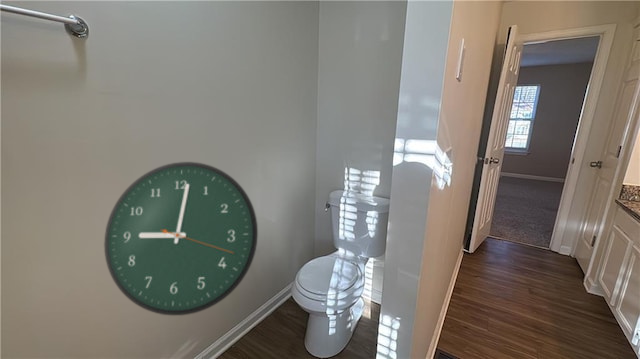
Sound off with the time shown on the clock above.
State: 9:01:18
